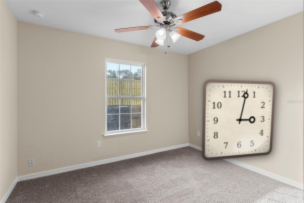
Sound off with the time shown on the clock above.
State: 3:02
